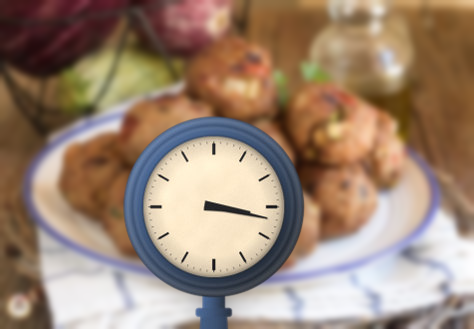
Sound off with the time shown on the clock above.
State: 3:17
